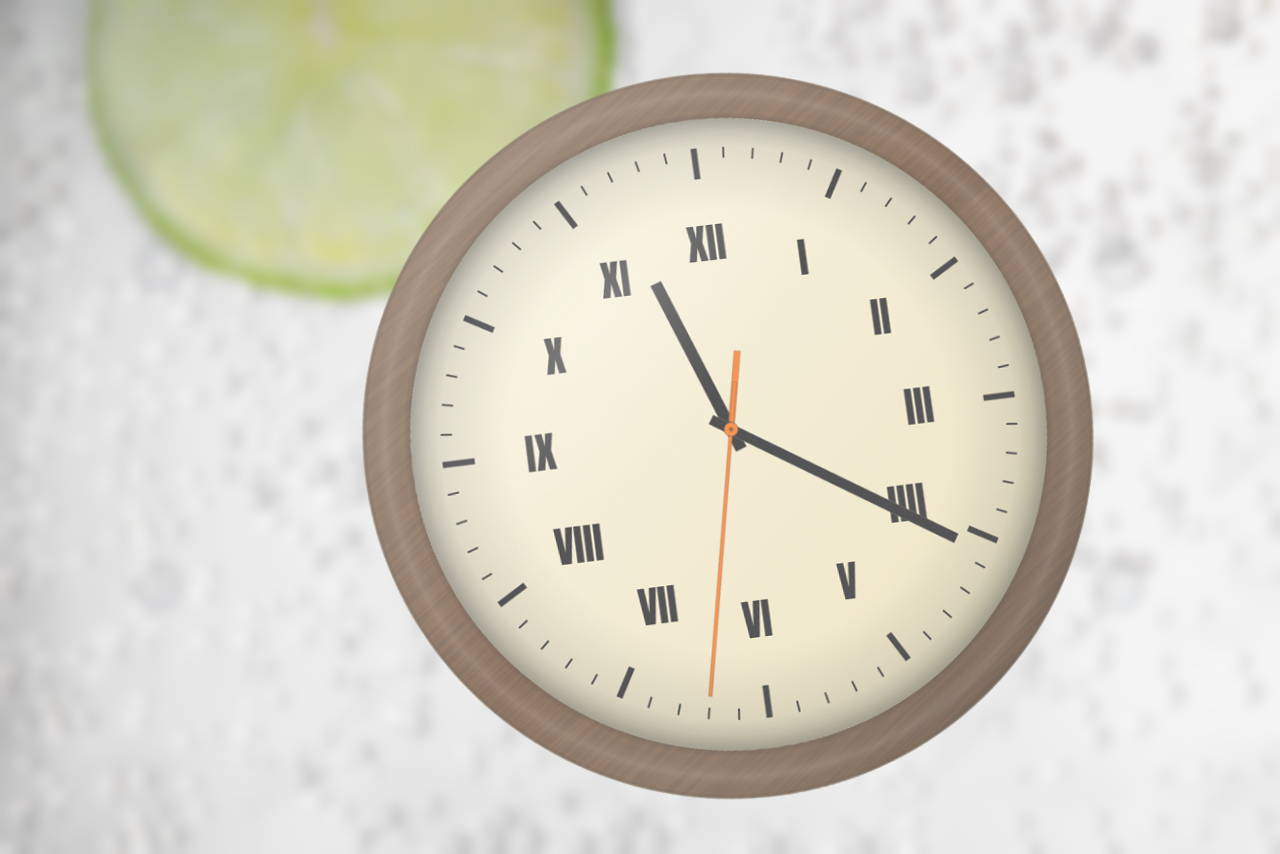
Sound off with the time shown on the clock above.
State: 11:20:32
